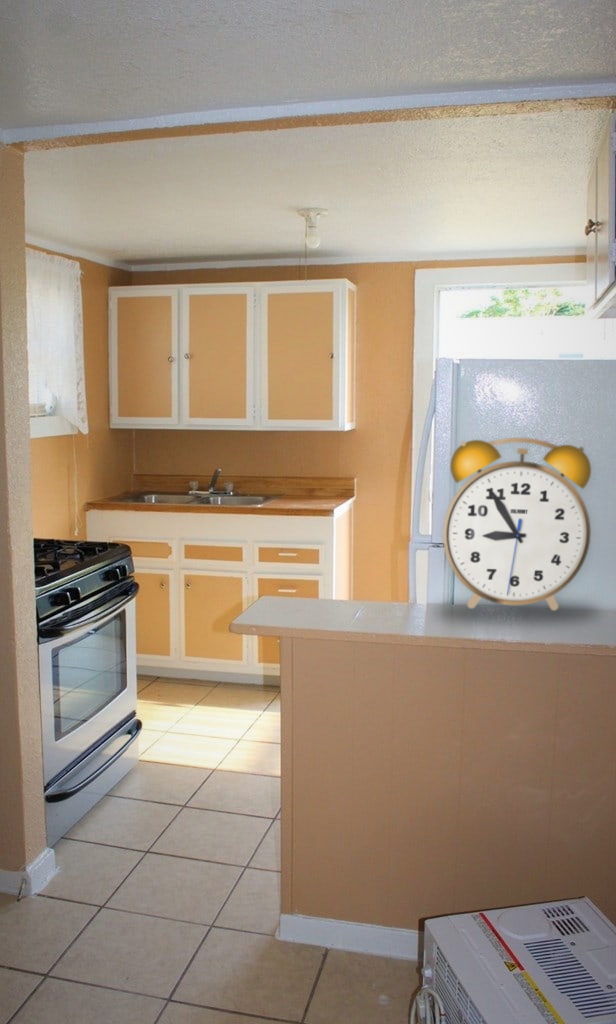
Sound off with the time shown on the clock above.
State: 8:54:31
